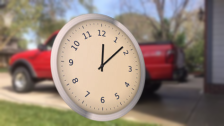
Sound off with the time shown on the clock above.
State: 12:08
